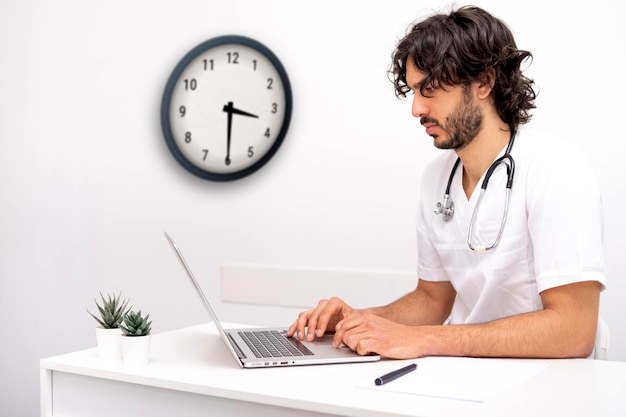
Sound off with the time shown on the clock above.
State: 3:30
